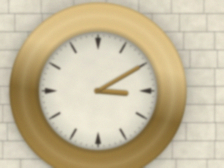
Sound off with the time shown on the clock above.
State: 3:10
